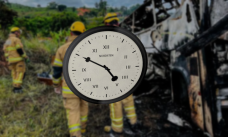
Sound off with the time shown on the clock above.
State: 4:50
